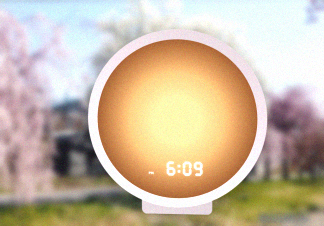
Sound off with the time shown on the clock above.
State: 6:09
